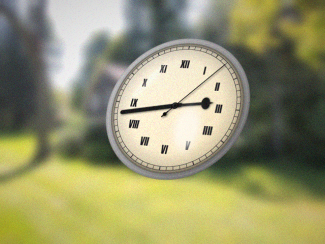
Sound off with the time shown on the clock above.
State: 2:43:07
